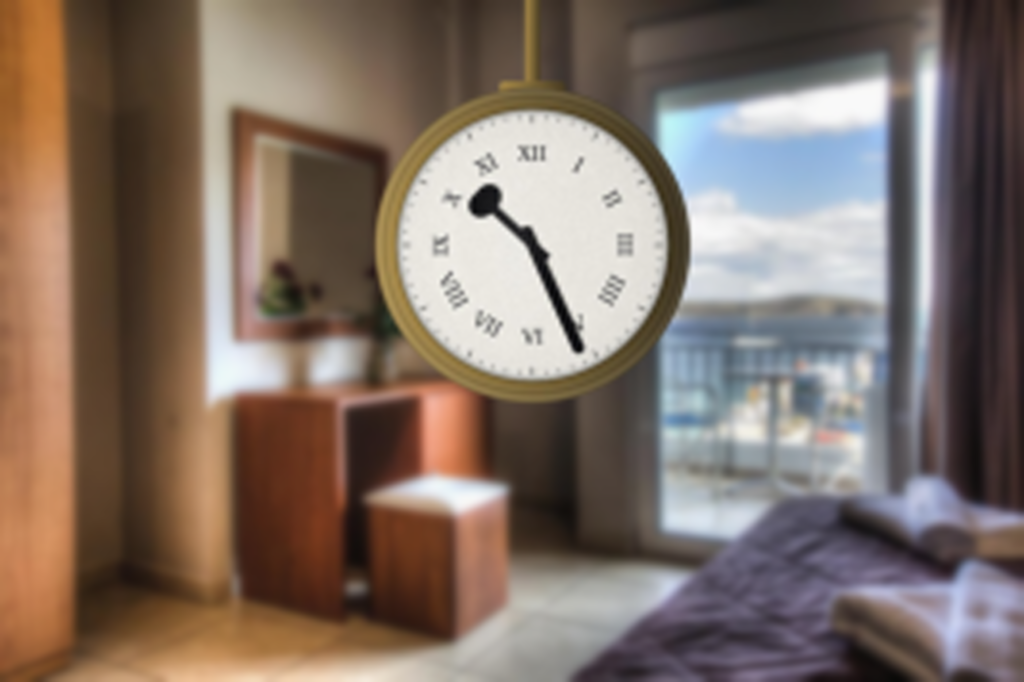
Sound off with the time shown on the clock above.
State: 10:26
